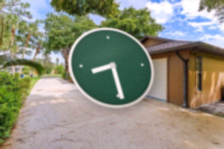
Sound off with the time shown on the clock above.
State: 8:29
